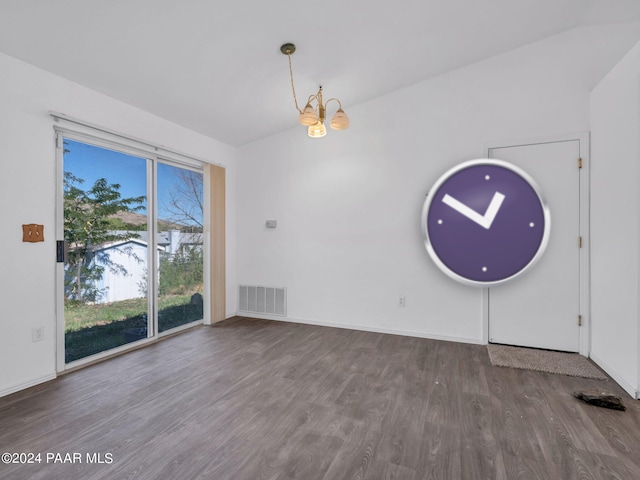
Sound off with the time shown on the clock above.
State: 12:50
